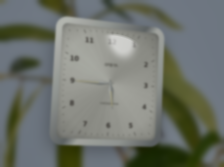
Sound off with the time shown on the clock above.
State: 5:45
